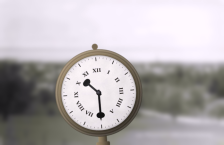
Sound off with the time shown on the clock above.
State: 10:30
